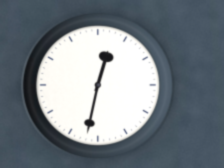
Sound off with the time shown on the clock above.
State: 12:32
